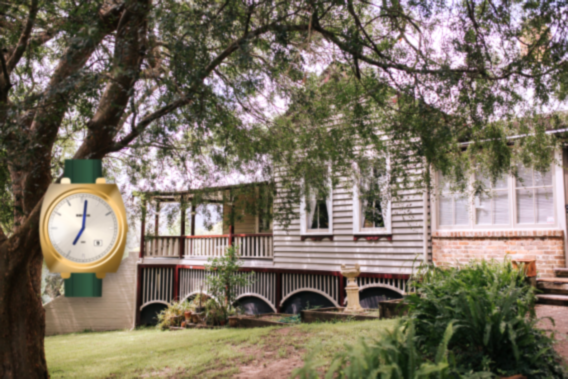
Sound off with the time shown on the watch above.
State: 7:01
